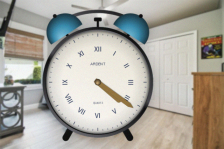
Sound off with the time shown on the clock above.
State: 4:21
